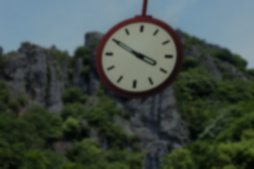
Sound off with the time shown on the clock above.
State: 3:50
